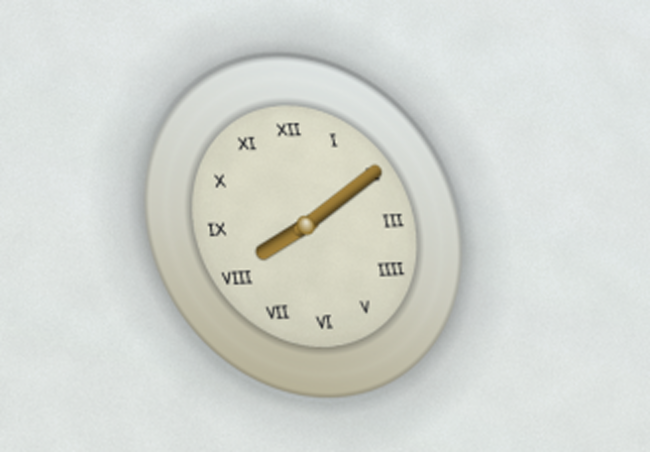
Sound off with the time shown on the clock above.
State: 8:10
